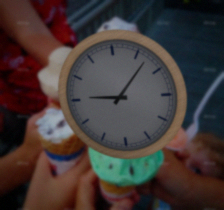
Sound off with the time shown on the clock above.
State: 9:07
